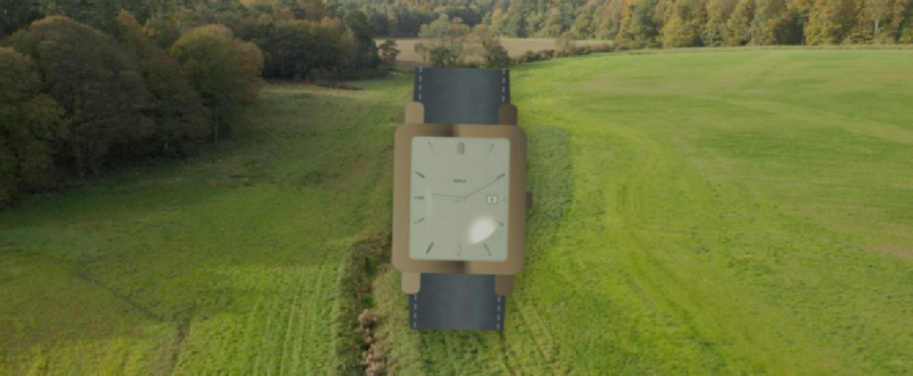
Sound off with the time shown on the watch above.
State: 9:10
